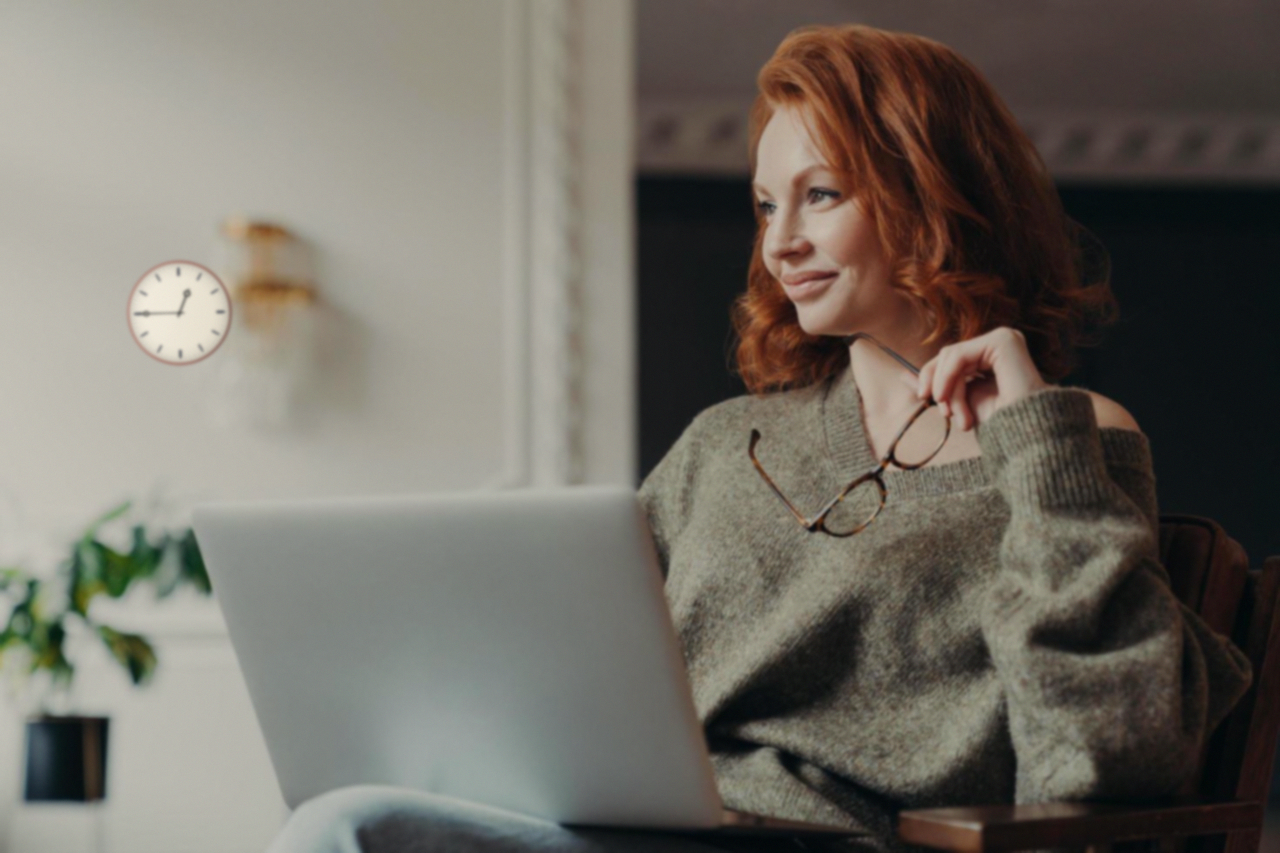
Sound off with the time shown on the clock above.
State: 12:45
